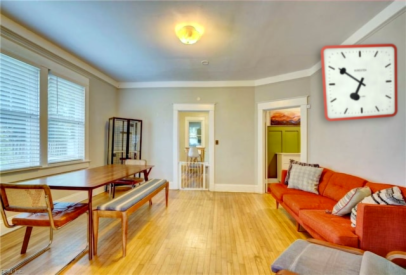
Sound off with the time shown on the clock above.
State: 6:51
